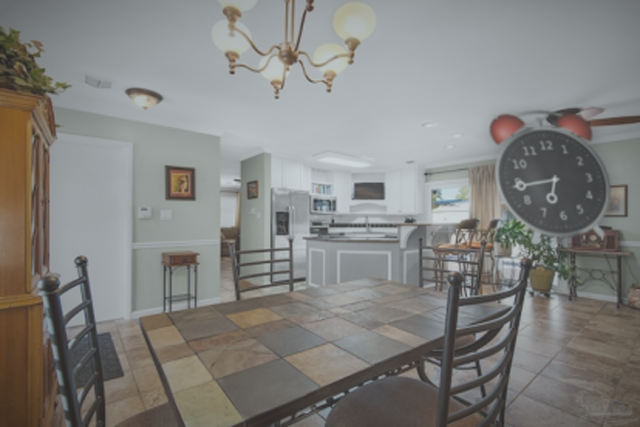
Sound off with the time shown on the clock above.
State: 6:44
